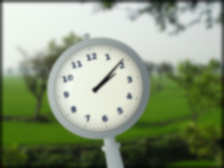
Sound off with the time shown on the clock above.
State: 2:09
